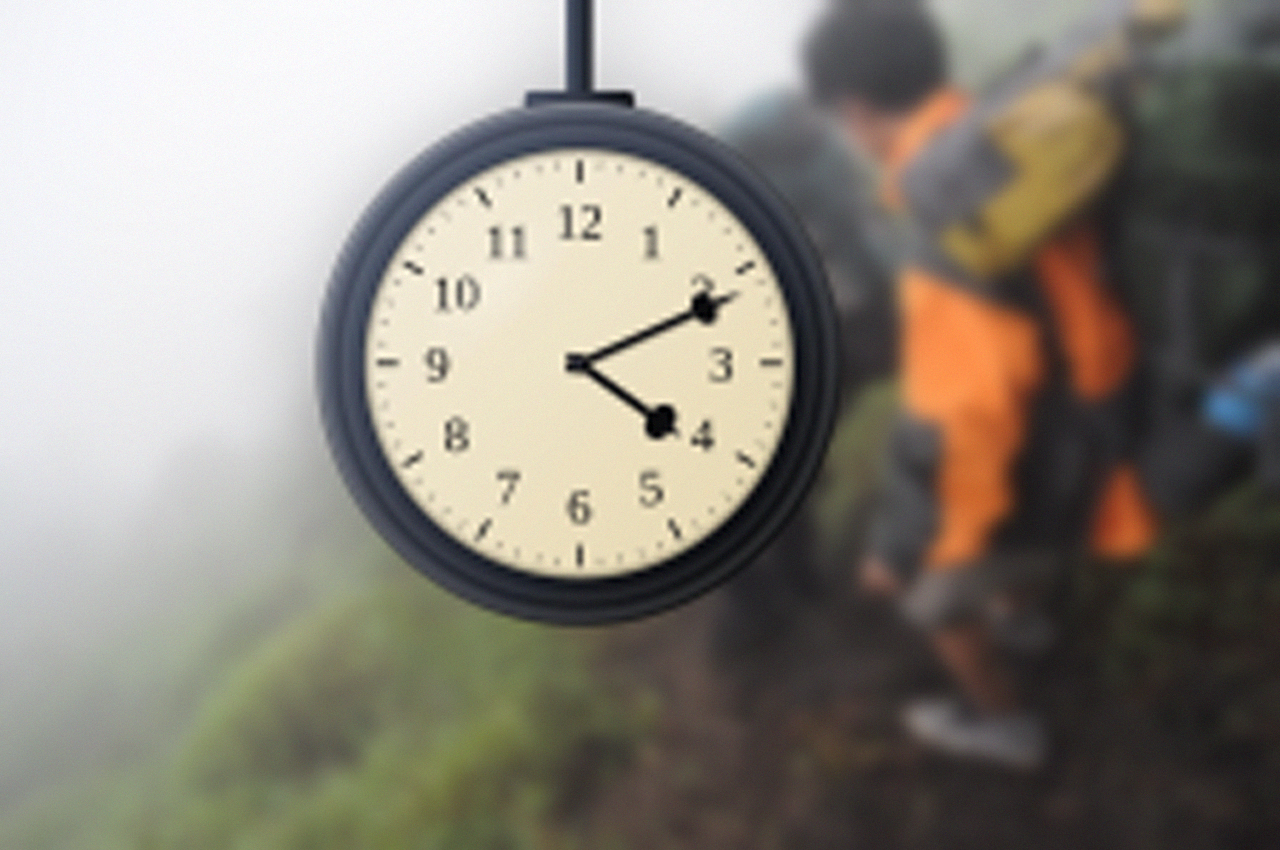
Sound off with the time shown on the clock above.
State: 4:11
